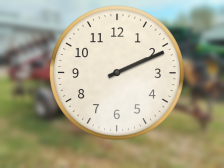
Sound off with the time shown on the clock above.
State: 2:11
